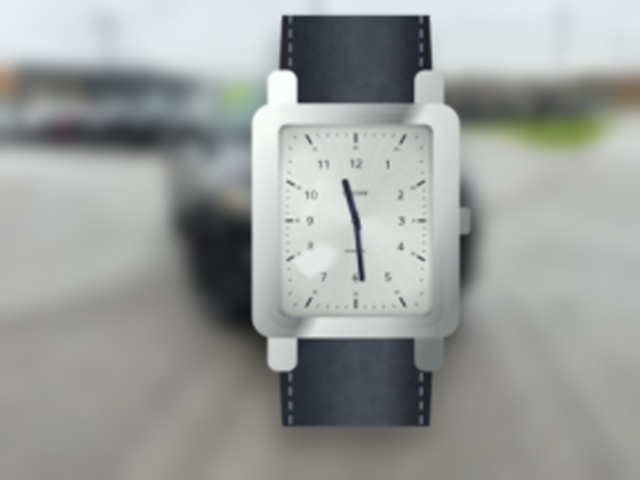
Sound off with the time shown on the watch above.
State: 11:29
